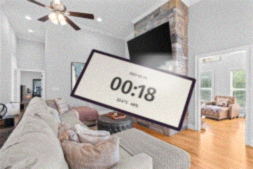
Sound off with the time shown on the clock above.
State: 0:18
